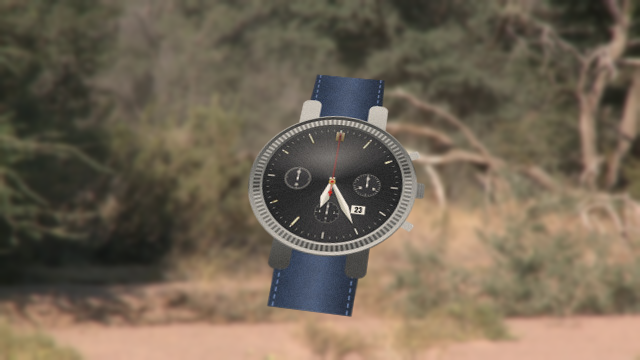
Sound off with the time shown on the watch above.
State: 6:25
